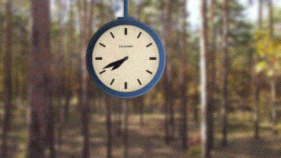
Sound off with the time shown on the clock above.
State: 7:41
